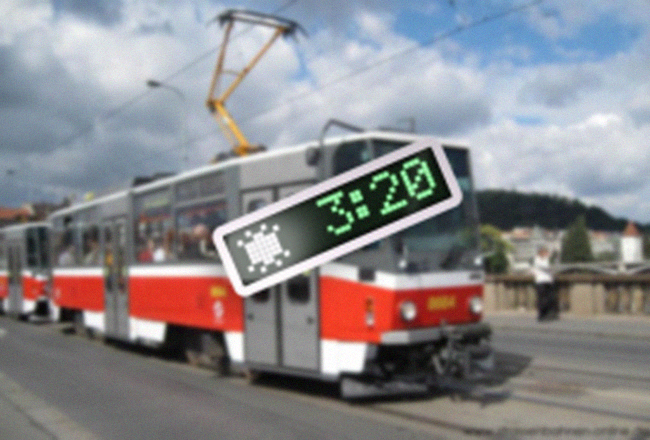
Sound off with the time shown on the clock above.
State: 3:20
